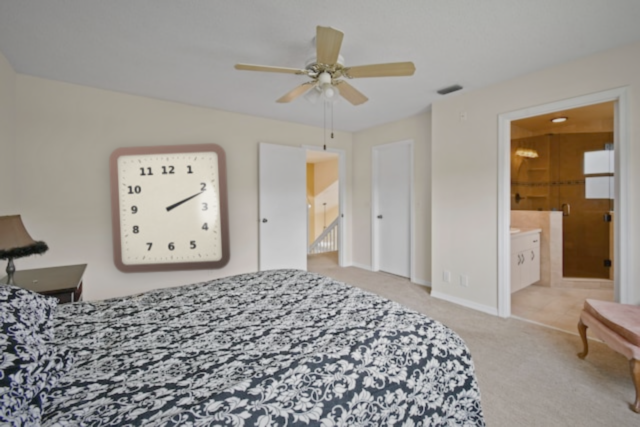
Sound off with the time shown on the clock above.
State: 2:11
